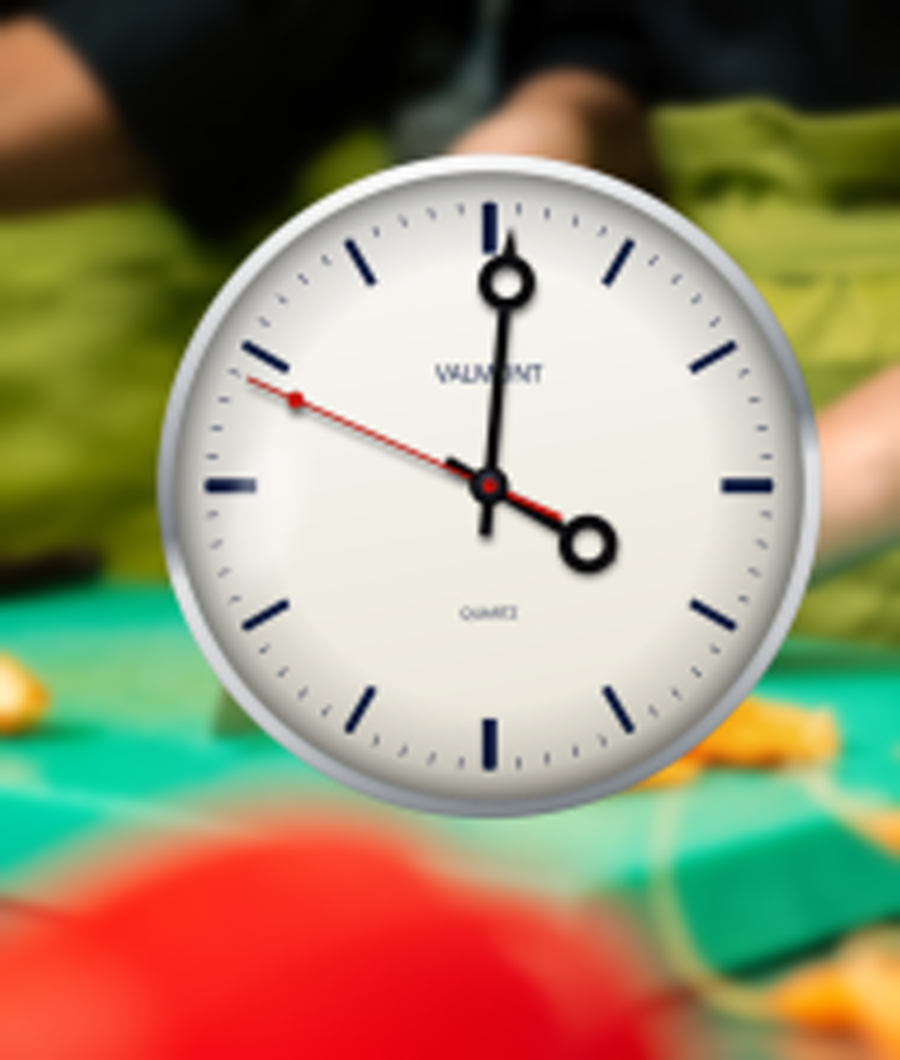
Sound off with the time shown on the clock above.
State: 4:00:49
